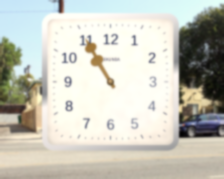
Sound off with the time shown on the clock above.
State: 10:55
